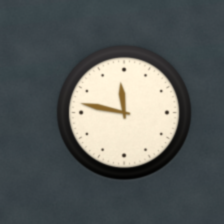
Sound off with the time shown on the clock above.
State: 11:47
